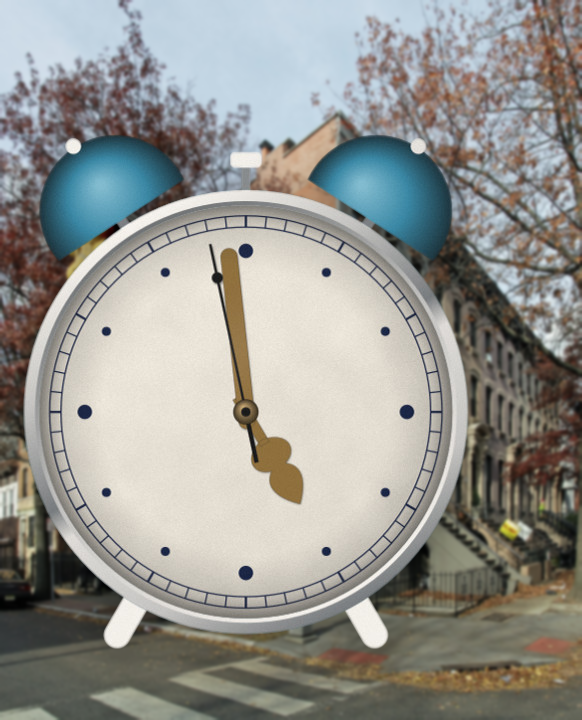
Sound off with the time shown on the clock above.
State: 4:58:58
